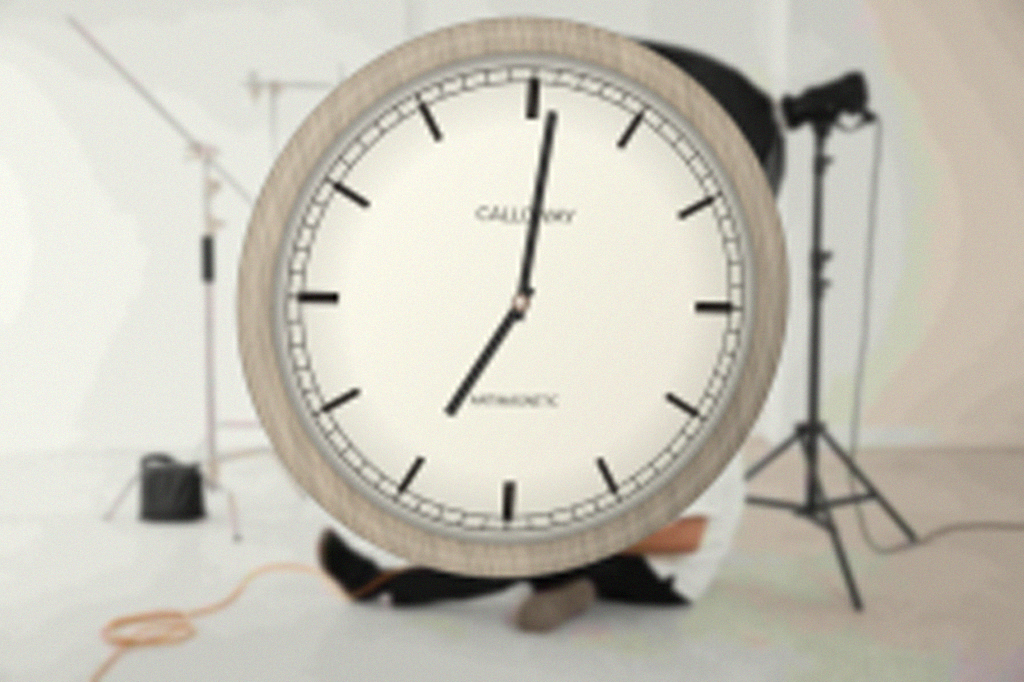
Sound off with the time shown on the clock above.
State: 7:01
